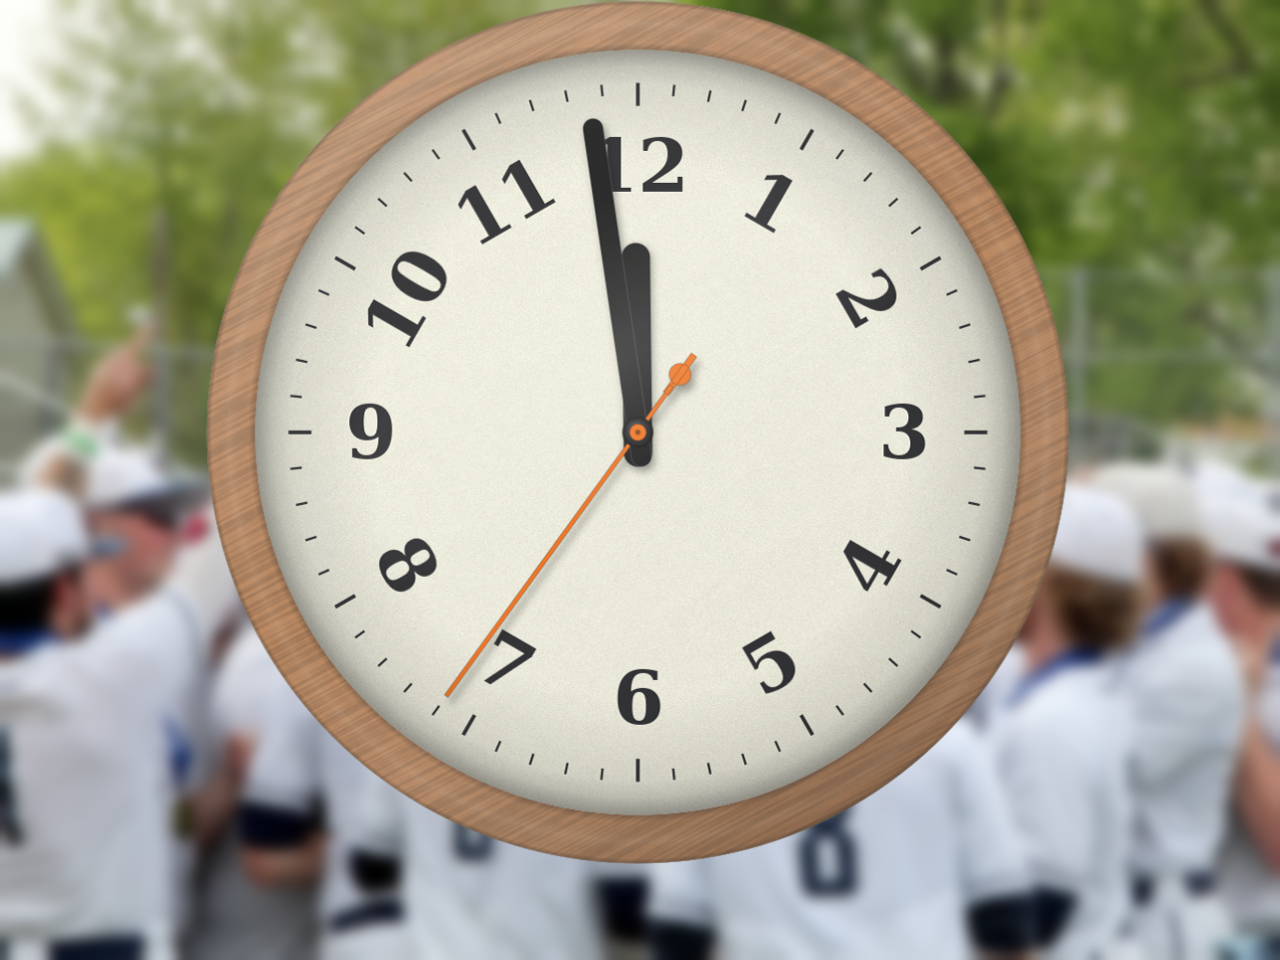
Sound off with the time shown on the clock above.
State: 11:58:36
